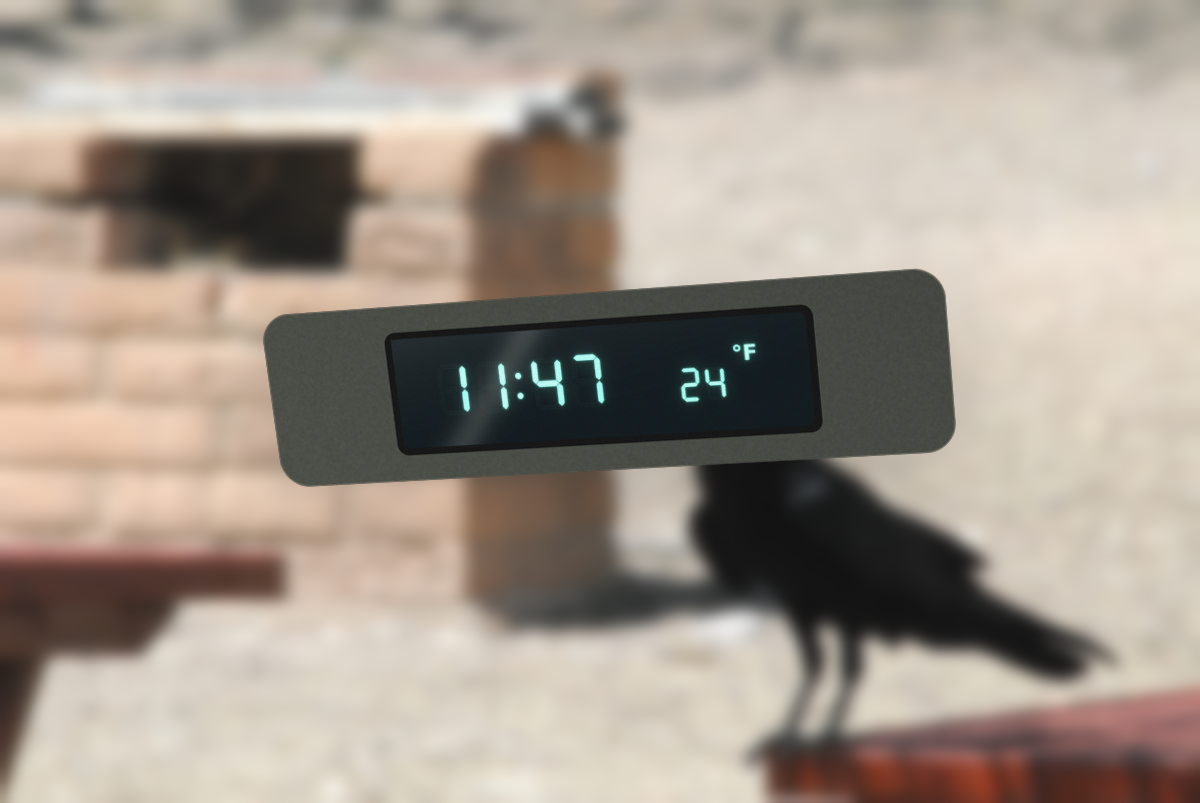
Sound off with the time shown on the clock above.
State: 11:47
